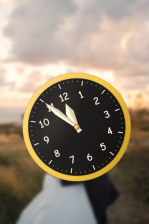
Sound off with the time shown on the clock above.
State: 11:55
